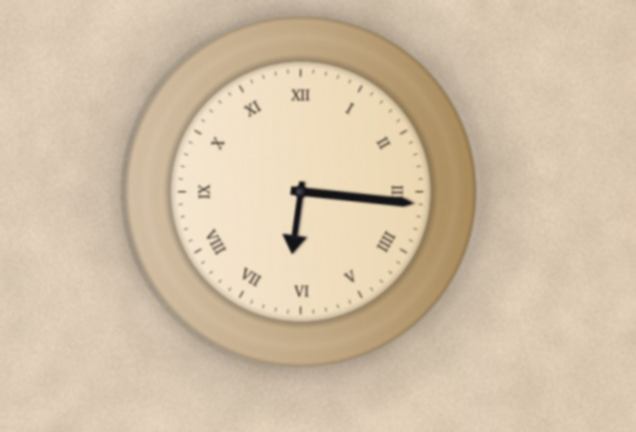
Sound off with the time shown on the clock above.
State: 6:16
